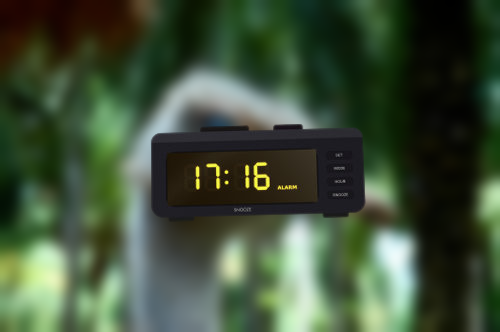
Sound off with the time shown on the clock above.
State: 17:16
